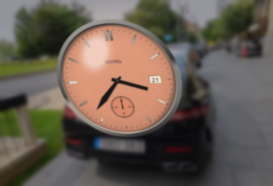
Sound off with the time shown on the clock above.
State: 3:37
